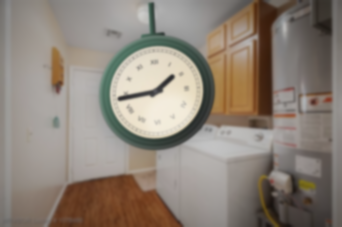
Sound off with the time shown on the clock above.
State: 1:44
